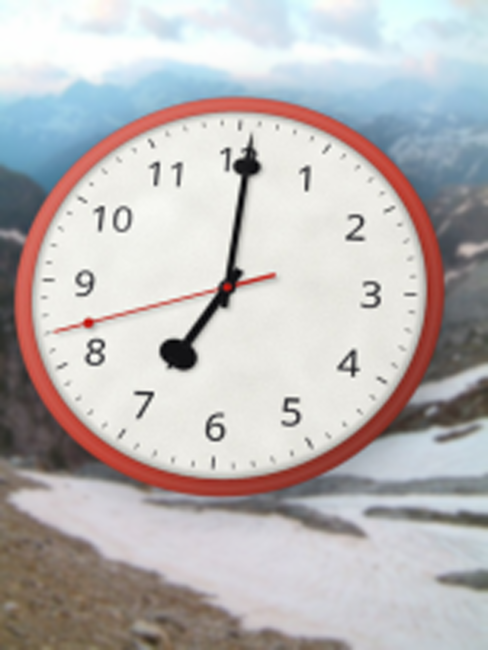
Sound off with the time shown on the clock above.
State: 7:00:42
